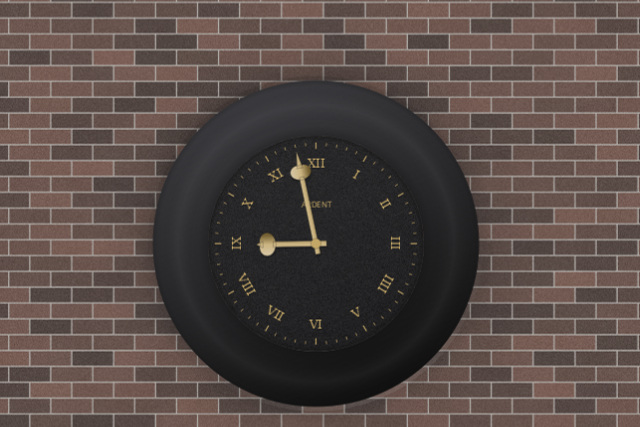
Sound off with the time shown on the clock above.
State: 8:58
